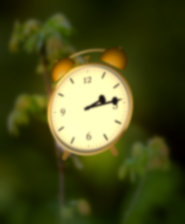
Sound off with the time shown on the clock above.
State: 2:14
